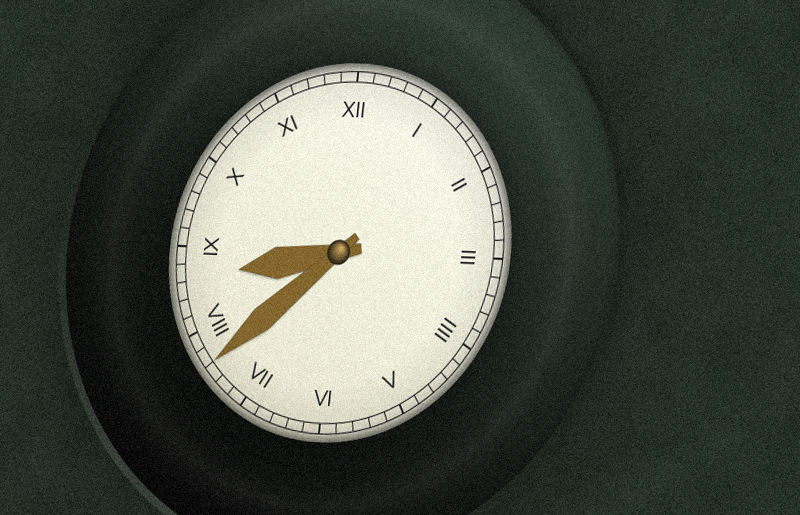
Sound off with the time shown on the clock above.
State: 8:38
